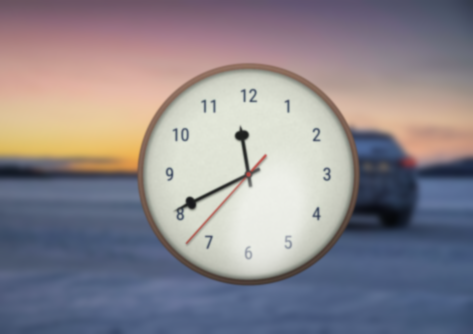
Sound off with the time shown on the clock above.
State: 11:40:37
